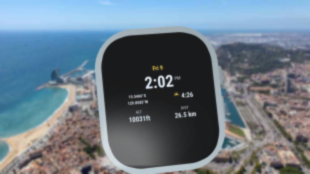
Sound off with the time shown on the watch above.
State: 2:02
